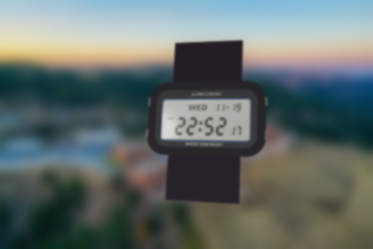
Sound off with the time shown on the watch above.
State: 22:52
